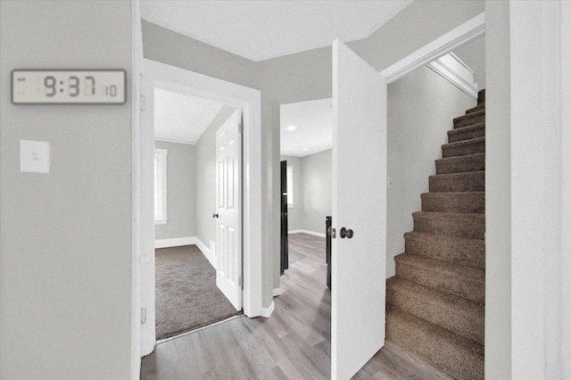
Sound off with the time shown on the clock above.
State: 9:37:10
